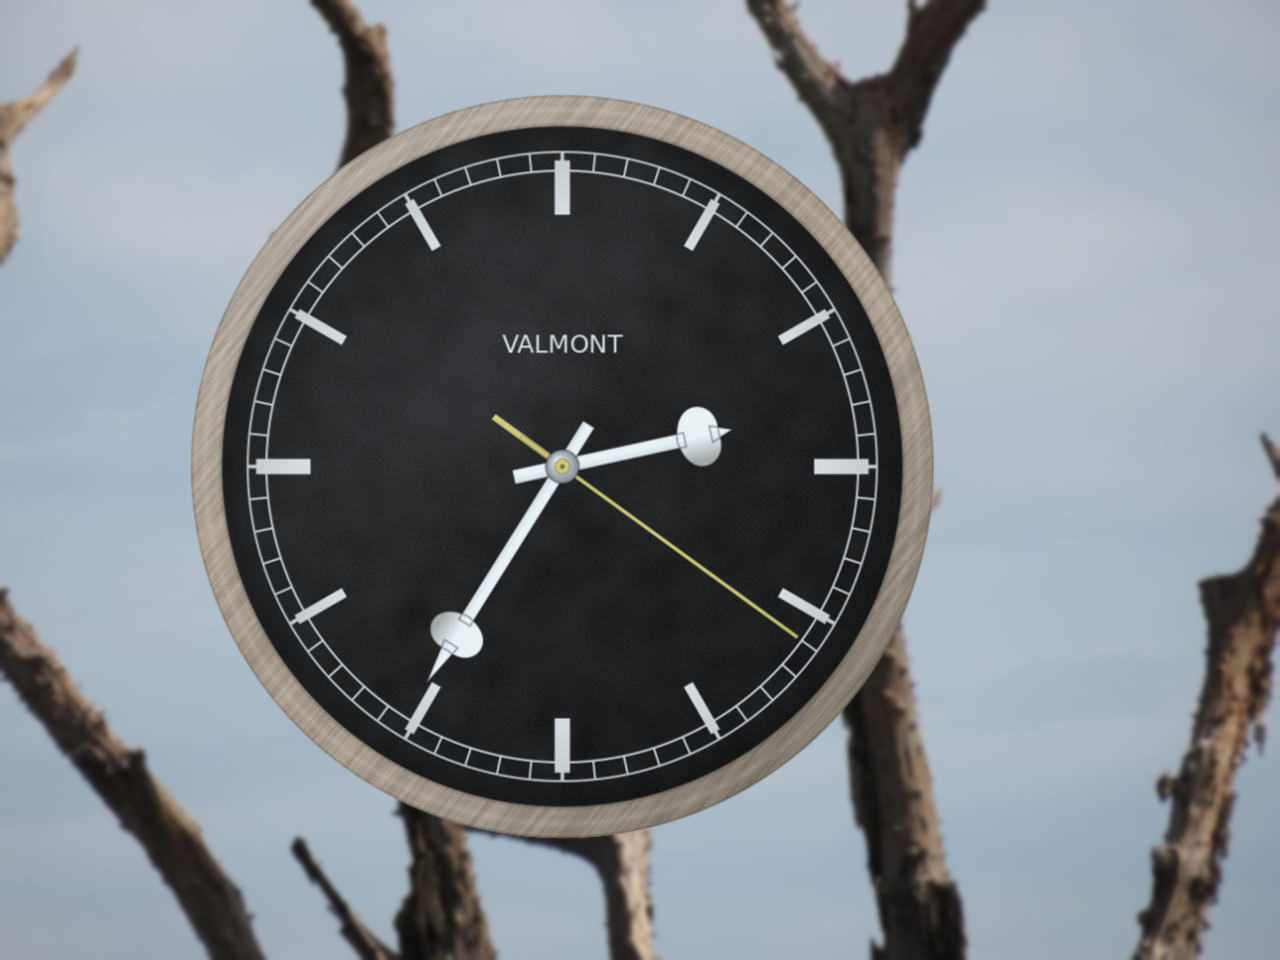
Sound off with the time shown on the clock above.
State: 2:35:21
